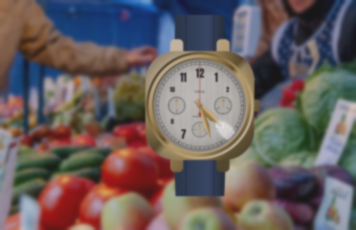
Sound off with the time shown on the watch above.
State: 4:27
